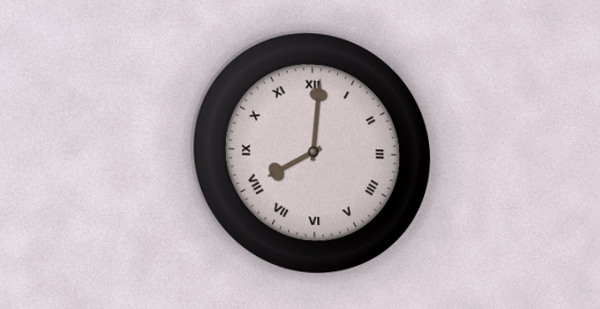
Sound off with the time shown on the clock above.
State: 8:01
